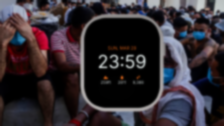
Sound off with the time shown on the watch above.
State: 23:59
